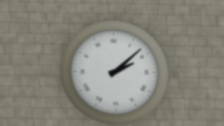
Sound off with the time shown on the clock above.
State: 2:08
